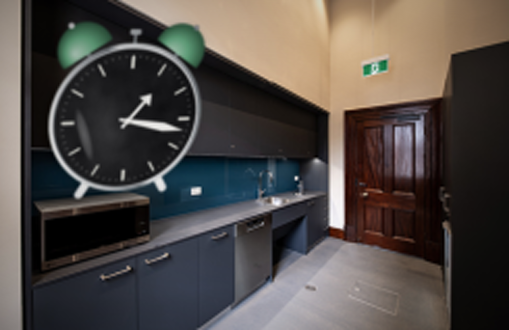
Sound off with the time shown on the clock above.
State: 1:17
